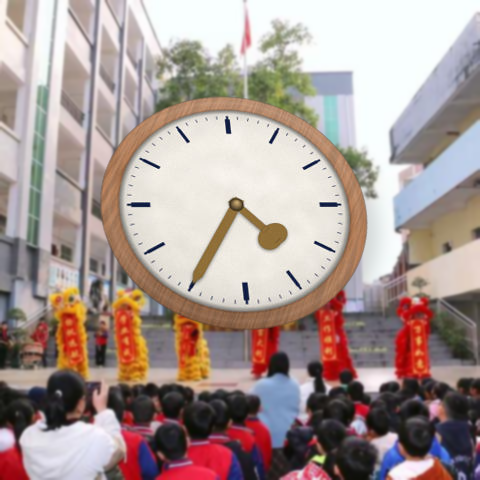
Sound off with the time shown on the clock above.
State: 4:35
